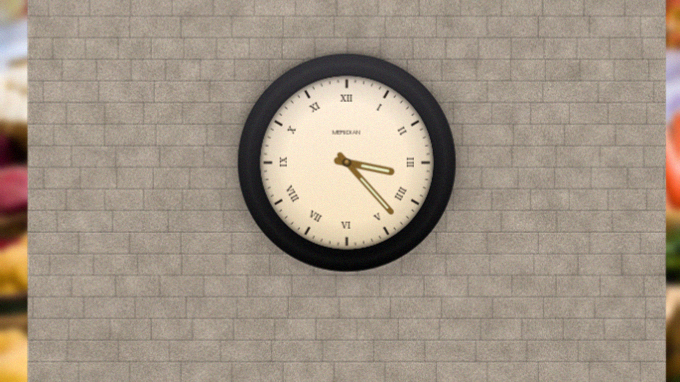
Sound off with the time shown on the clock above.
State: 3:23
